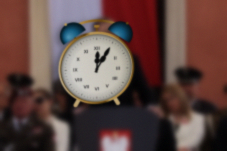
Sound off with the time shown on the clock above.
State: 12:05
